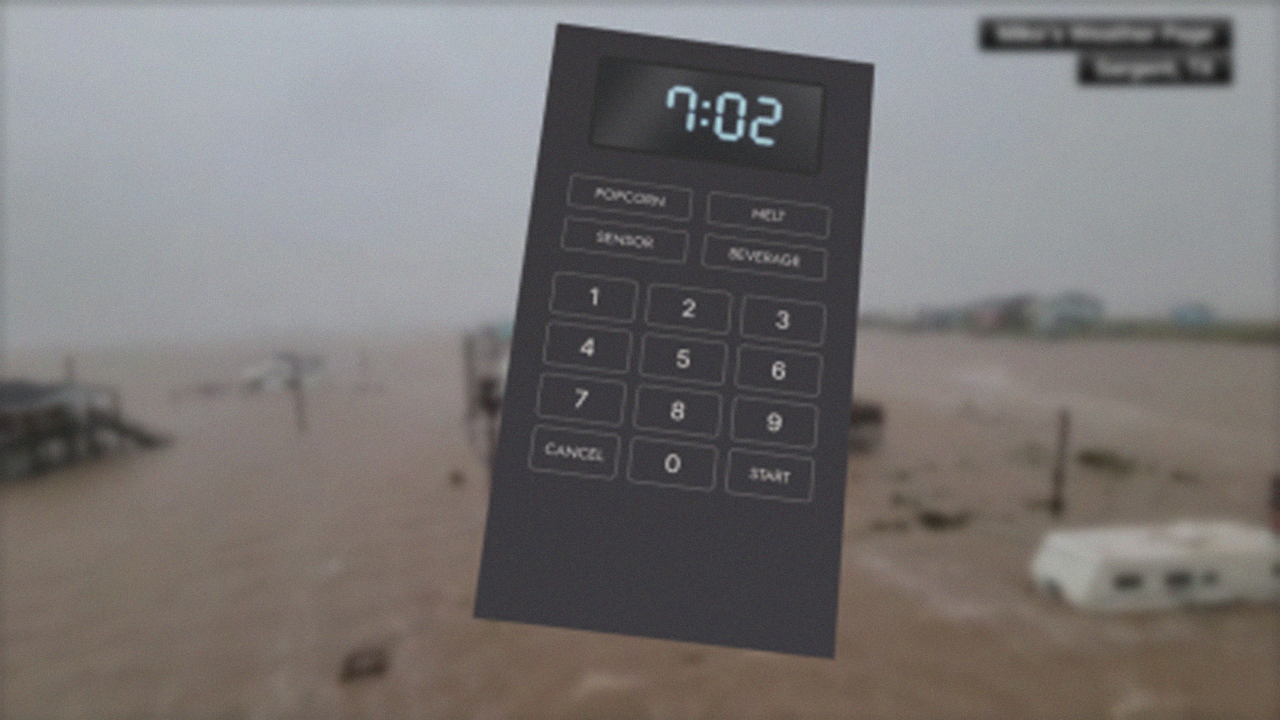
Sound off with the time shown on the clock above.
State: 7:02
